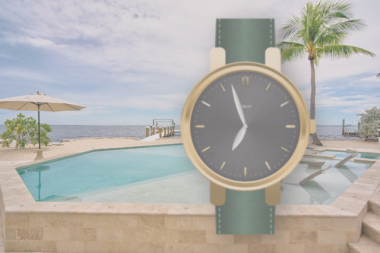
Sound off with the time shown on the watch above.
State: 6:57
